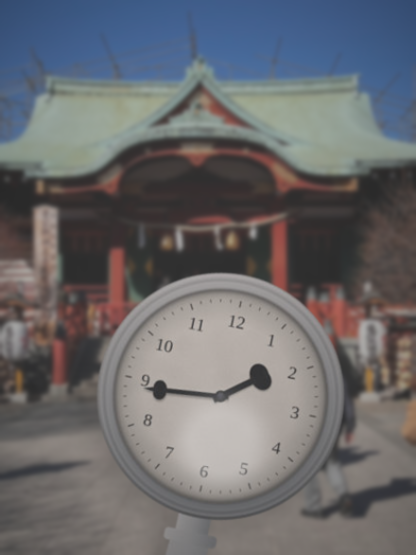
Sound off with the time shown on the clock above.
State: 1:44
